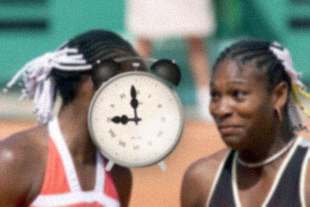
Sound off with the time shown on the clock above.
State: 8:59
